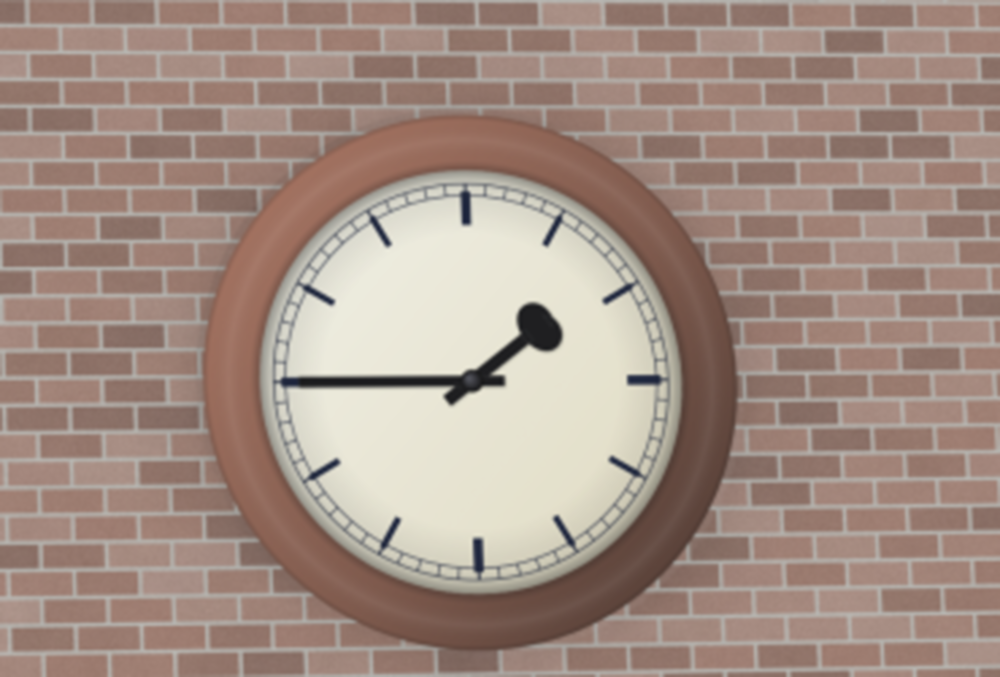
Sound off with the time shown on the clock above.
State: 1:45
